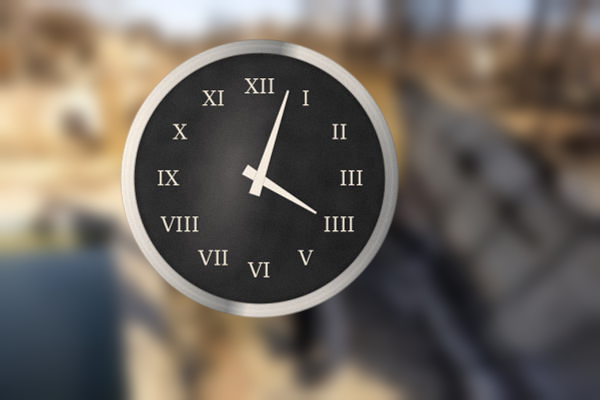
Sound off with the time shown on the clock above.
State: 4:03
